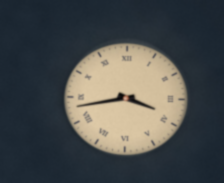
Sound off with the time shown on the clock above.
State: 3:43
